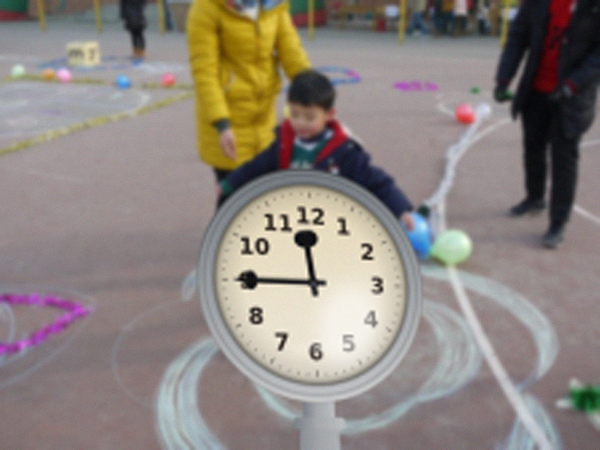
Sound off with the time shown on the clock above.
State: 11:45
